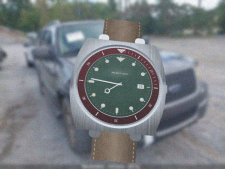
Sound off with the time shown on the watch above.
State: 7:46
